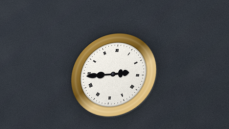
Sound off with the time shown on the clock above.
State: 2:44
